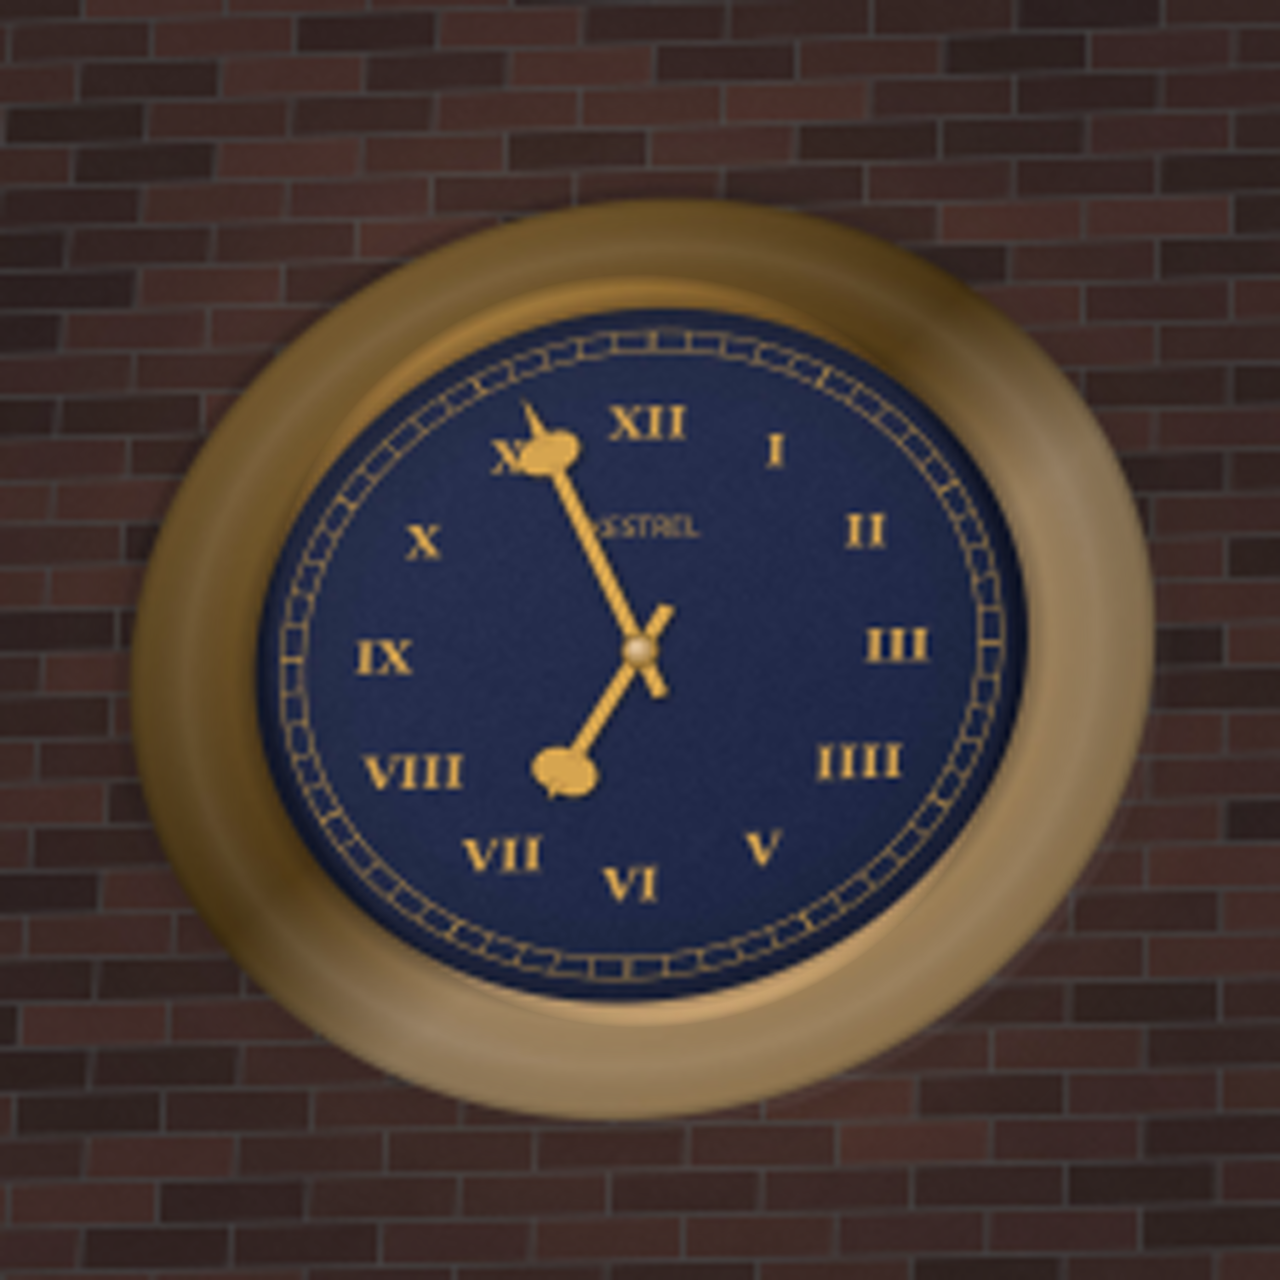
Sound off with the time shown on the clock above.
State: 6:56
